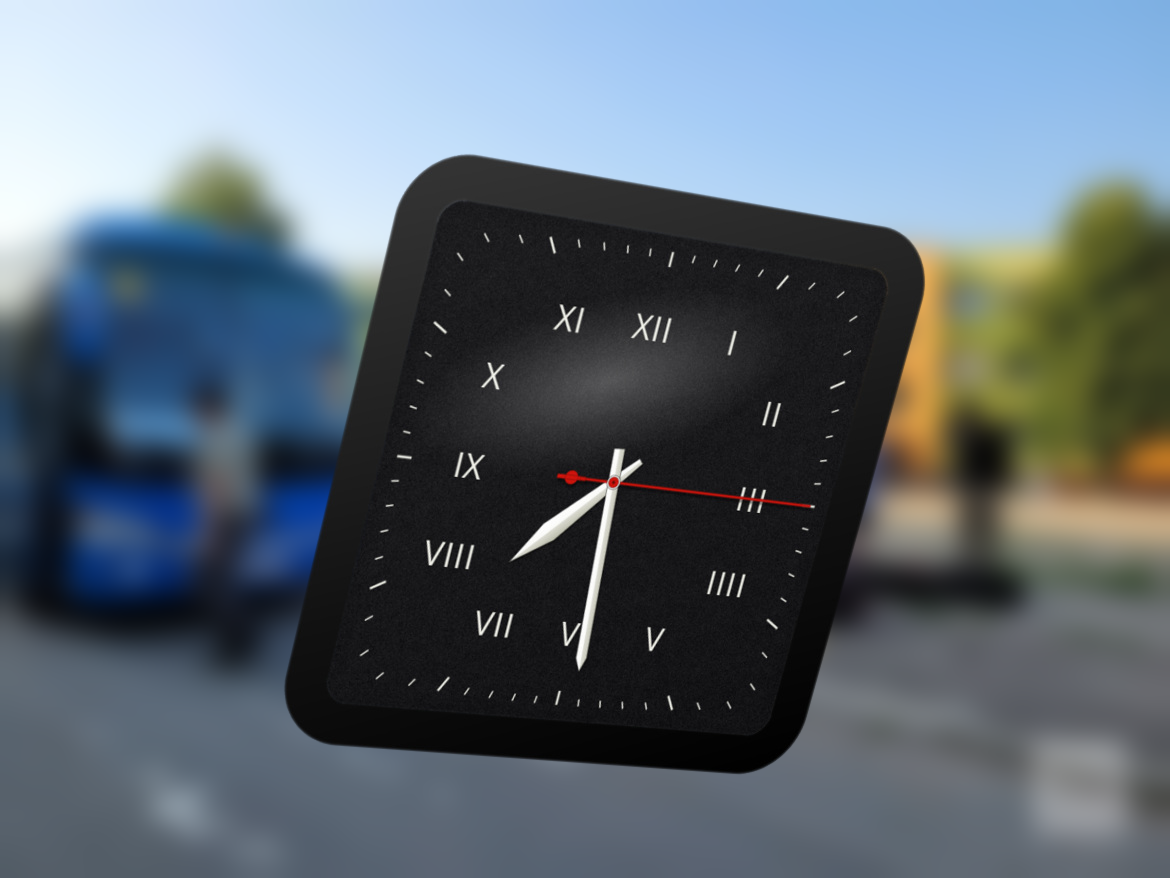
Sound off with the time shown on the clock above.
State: 7:29:15
